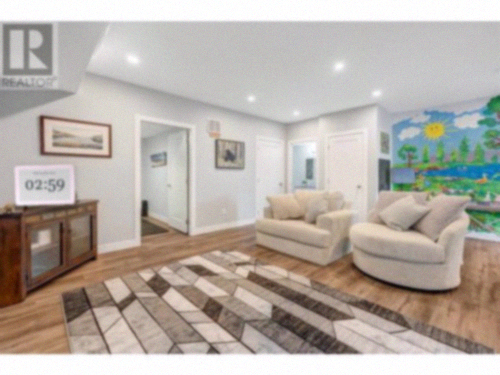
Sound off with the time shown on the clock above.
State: 2:59
